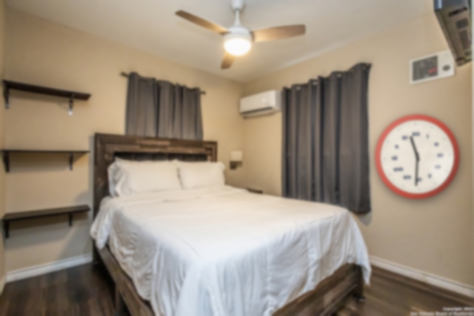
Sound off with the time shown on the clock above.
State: 11:31
